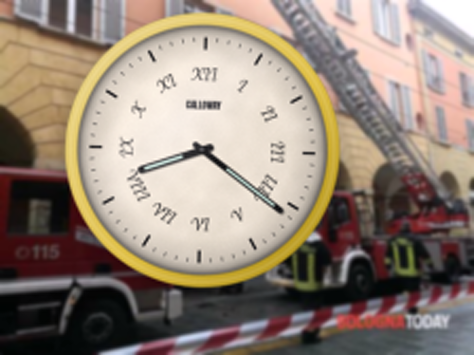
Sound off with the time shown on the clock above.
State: 8:21
